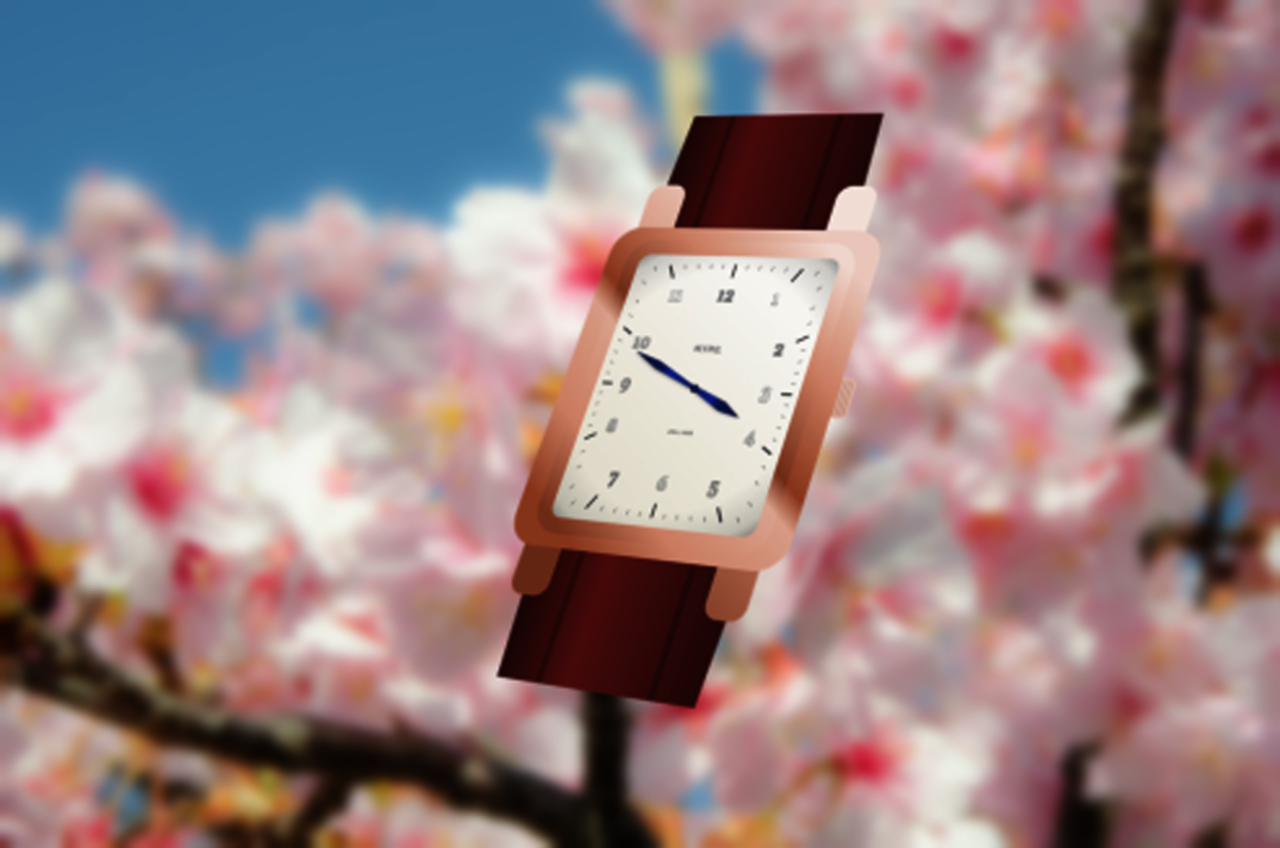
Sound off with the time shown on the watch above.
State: 3:49
